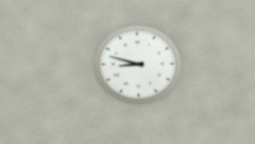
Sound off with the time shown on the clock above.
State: 8:48
